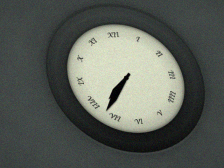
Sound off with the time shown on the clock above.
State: 7:37
